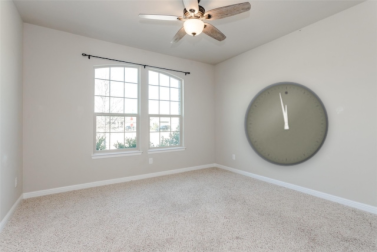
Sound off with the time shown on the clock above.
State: 11:58
